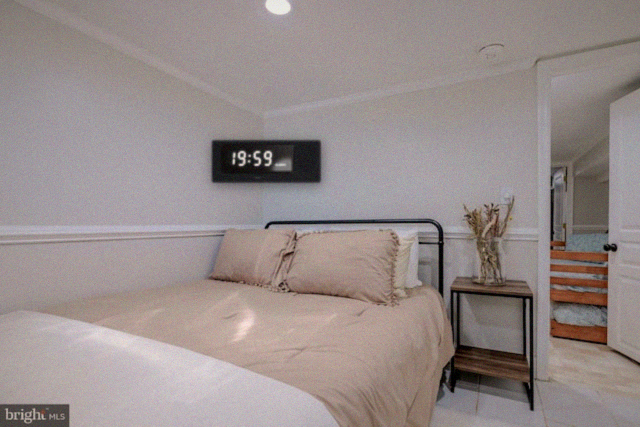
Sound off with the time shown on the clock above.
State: 19:59
